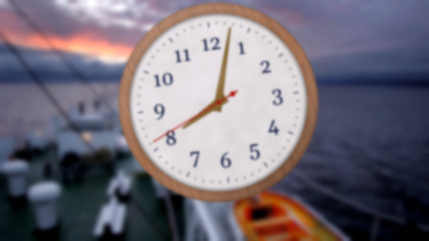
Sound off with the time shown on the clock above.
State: 8:02:41
